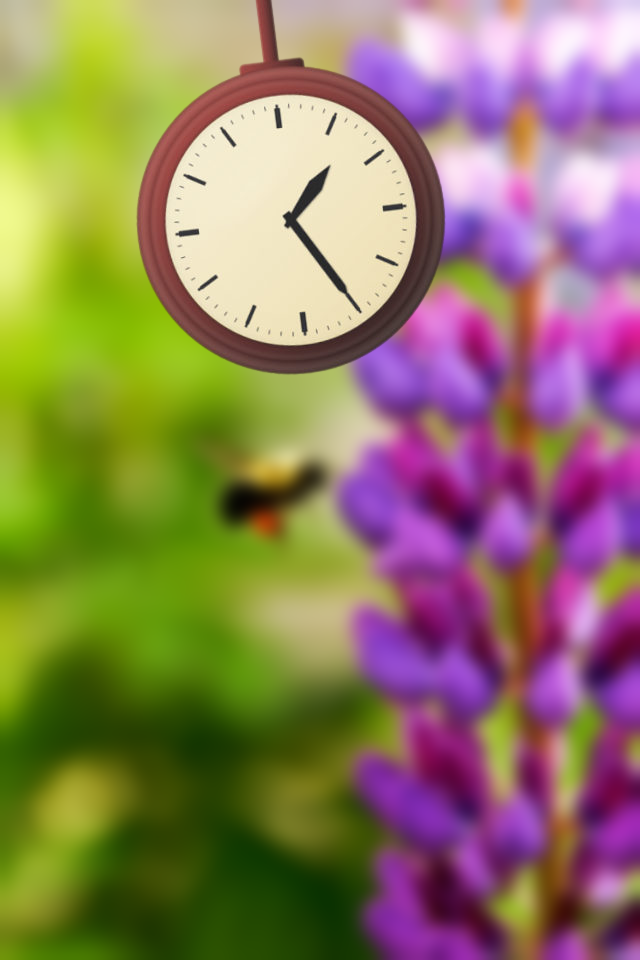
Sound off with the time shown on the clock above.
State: 1:25
